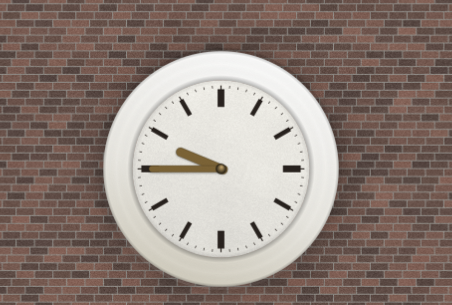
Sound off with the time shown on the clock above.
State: 9:45
